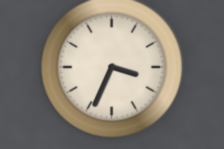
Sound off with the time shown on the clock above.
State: 3:34
